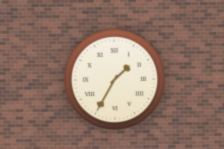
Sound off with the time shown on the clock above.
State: 1:35
